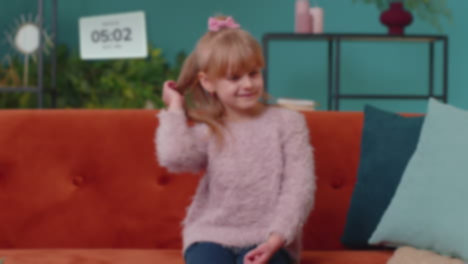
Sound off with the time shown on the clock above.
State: 5:02
